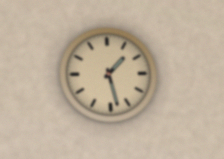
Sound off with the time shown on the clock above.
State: 1:28
